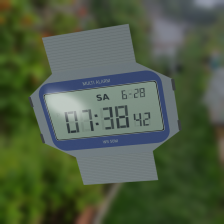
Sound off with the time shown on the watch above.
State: 7:38:42
